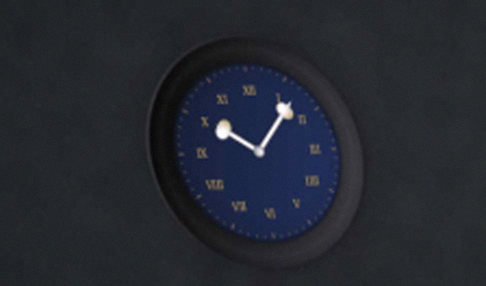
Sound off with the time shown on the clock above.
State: 10:07
